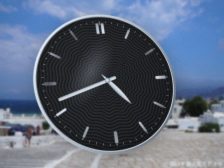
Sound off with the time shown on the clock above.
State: 4:42
